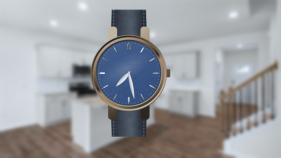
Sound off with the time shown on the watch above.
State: 7:28
